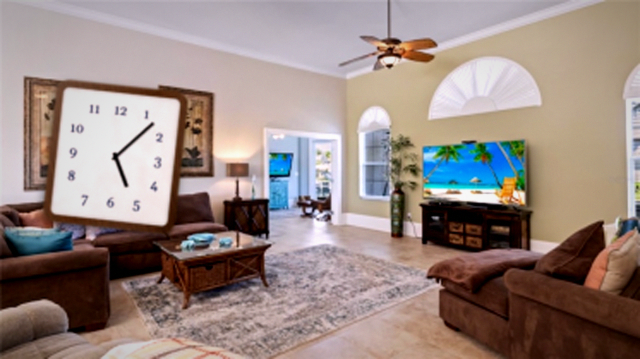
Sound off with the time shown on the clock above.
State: 5:07
